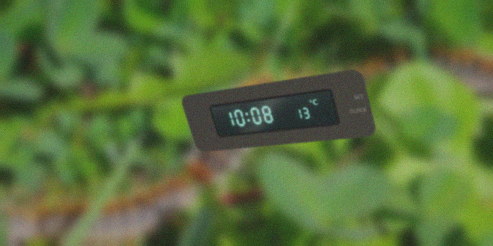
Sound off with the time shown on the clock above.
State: 10:08
